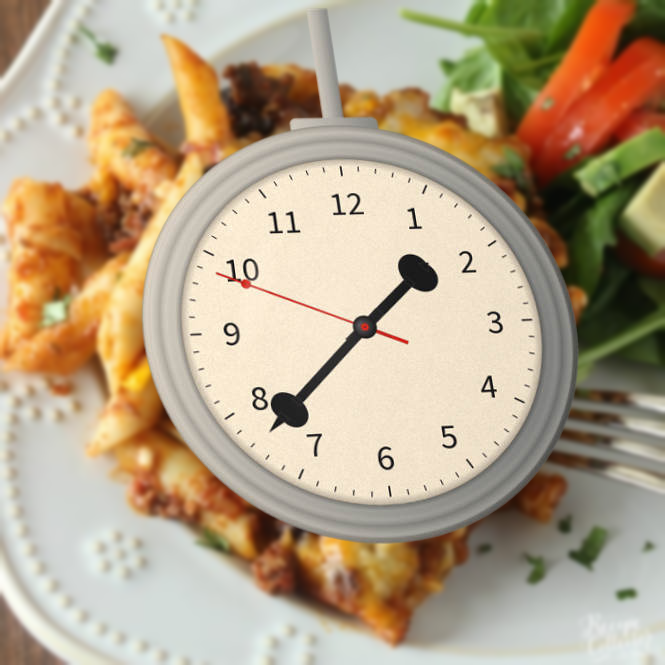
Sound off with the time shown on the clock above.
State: 1:37:49
